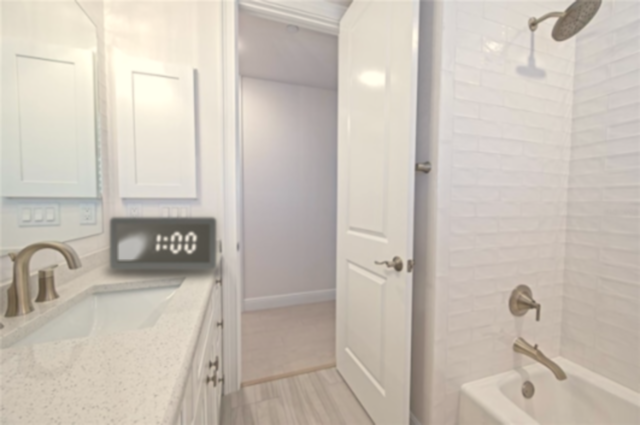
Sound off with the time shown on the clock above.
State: 1:00
